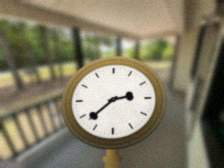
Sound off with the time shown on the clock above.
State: 2:38
